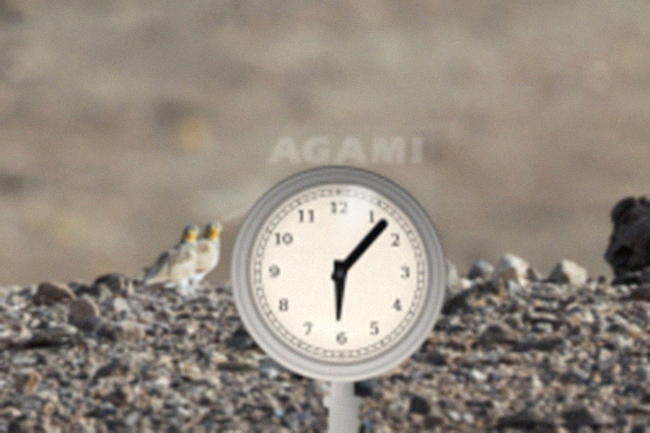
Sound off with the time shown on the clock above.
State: 6:07
